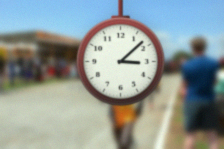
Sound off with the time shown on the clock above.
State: 3:08
